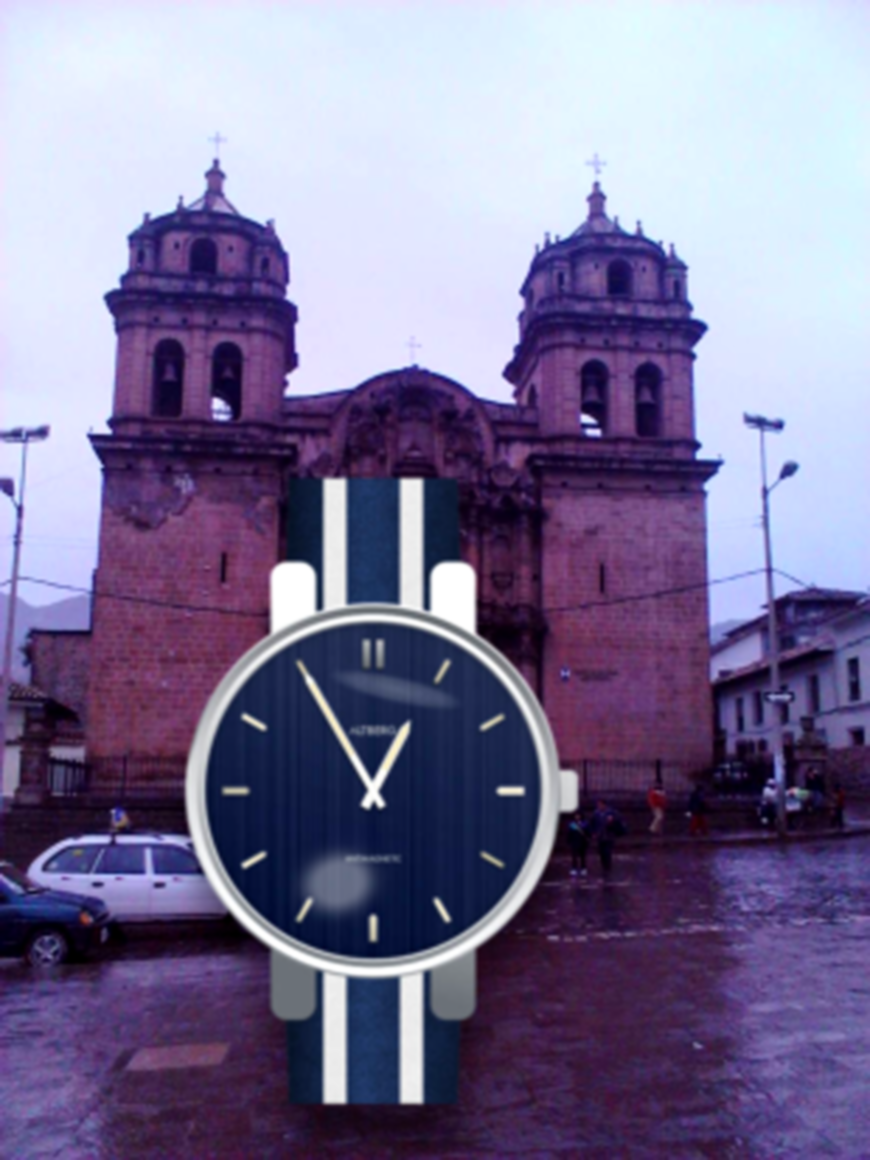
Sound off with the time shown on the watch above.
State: 12:55
